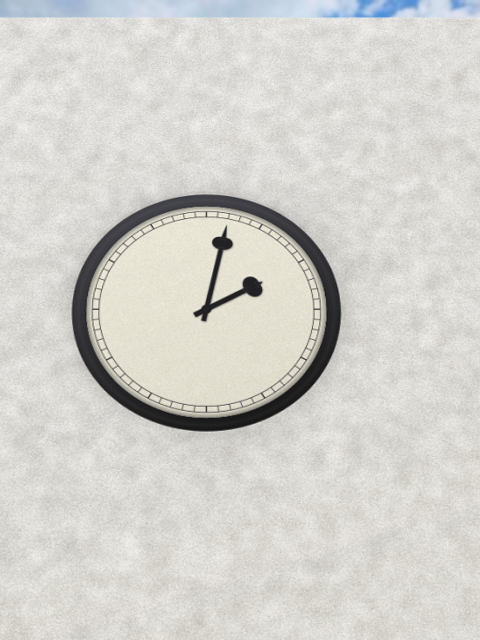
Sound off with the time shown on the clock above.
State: 2:02
